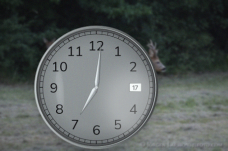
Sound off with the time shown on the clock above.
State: 7:01
